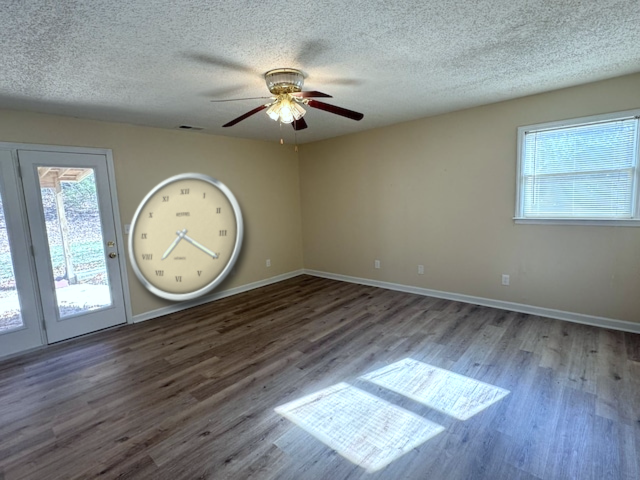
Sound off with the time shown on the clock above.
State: 7:20
